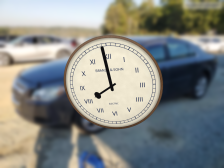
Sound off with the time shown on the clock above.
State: 7:59
